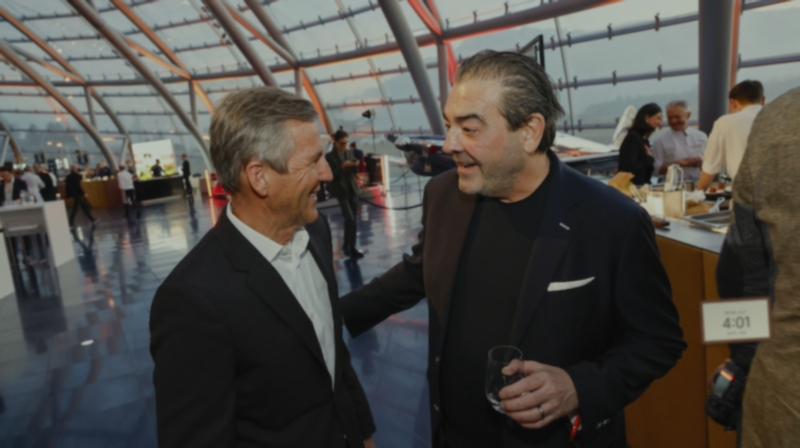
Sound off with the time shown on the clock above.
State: 4:01
